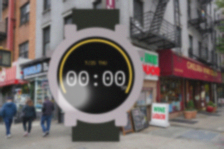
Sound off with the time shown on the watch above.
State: 0:00
